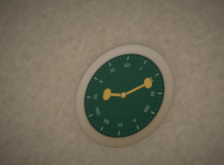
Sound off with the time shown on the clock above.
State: 9:11
